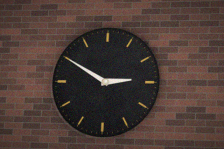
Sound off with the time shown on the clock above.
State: 2:50
